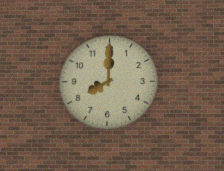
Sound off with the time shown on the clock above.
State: 8:00
